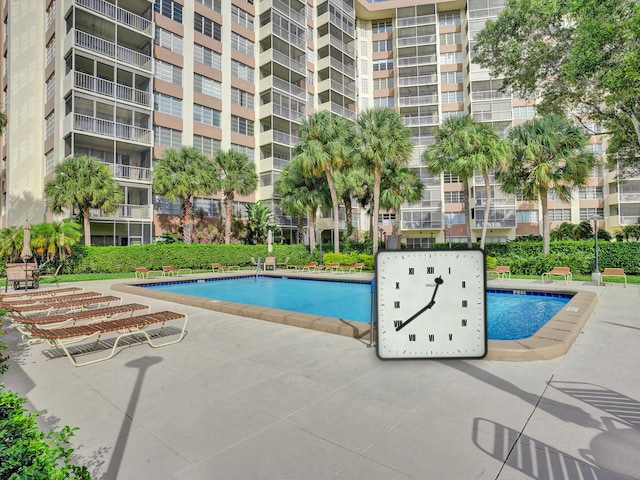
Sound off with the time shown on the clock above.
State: 12:39
